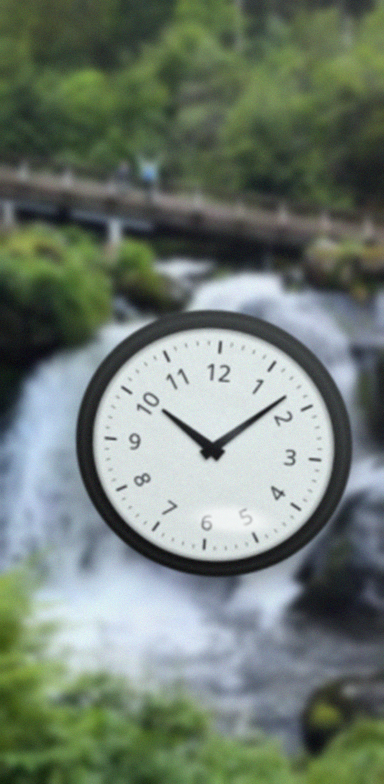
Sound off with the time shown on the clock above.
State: 10:08
